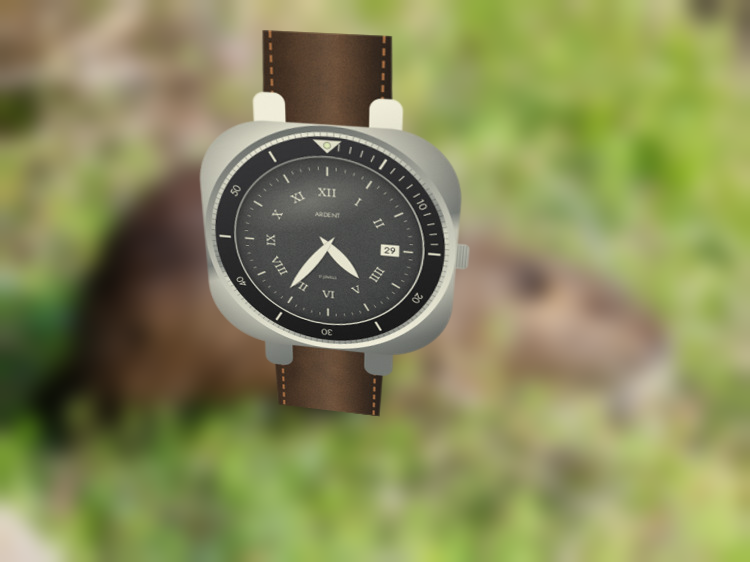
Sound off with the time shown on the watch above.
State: 4:36
